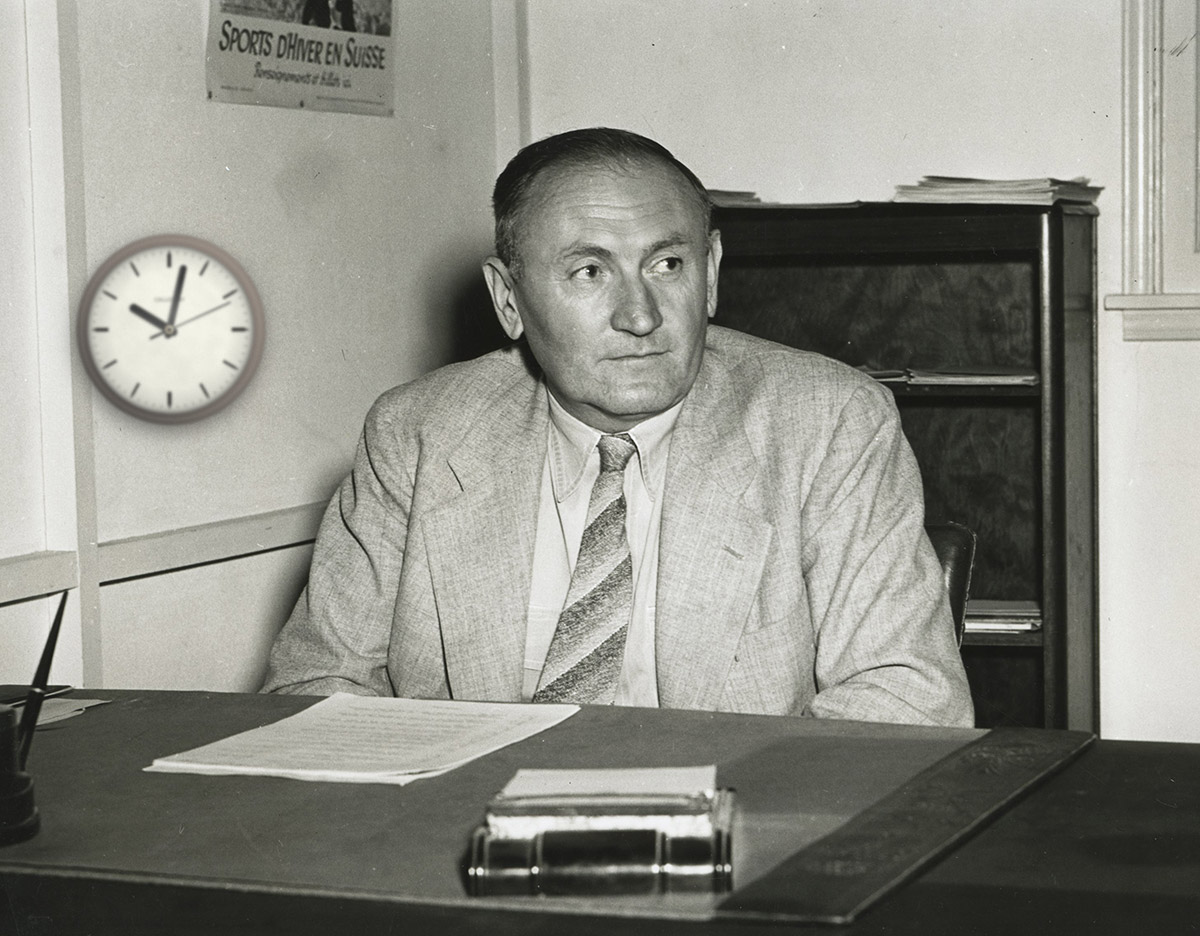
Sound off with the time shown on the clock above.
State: 10:02:11
